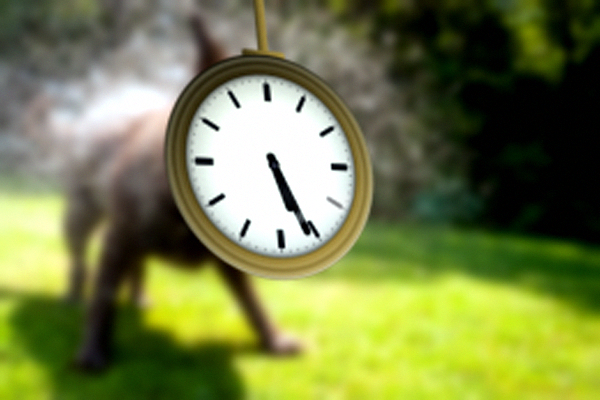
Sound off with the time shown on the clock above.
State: 5:26
